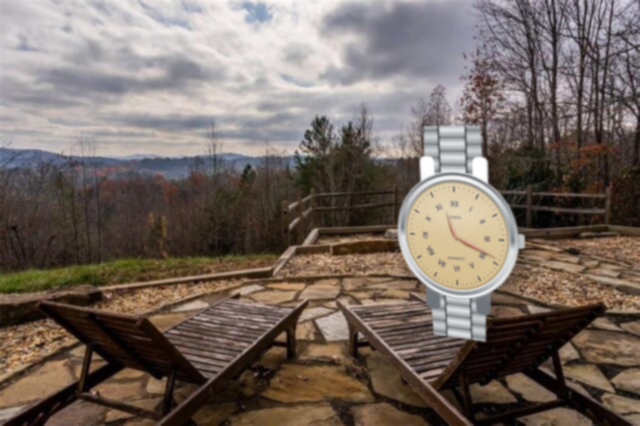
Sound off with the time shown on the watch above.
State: 11:19
